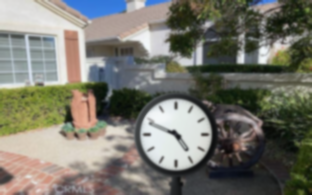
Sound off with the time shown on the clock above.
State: 4:49
